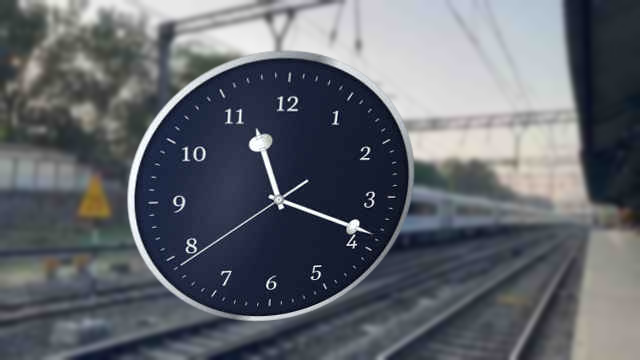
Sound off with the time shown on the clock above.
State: 11:18:39
